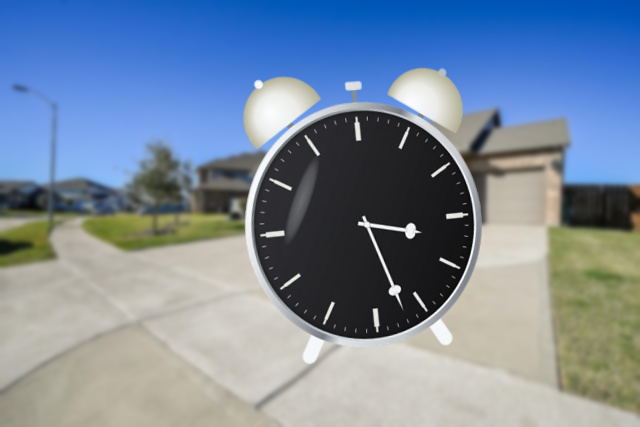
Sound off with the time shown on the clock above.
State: 3:27
